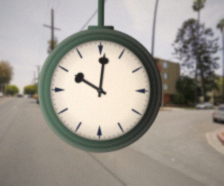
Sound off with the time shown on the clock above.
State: 10:01
